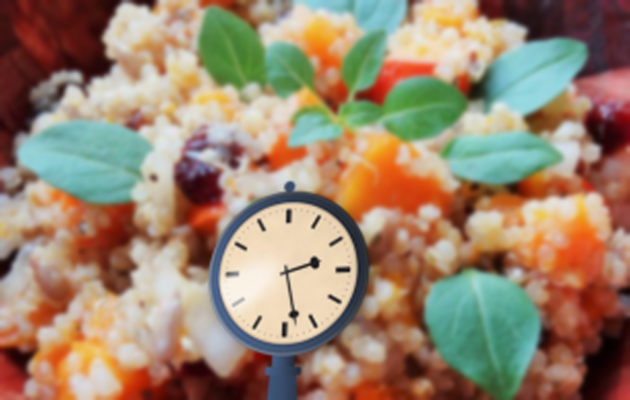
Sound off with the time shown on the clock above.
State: 2:28
